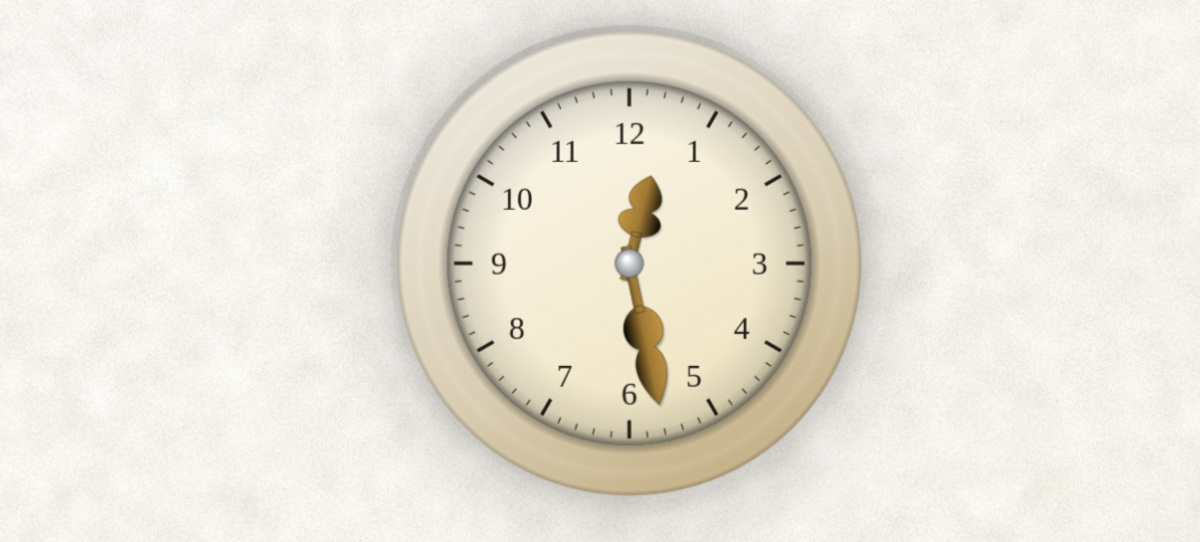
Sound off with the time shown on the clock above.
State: 12:28
